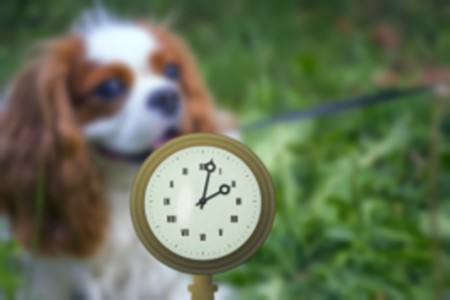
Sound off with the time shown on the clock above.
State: 2:02
